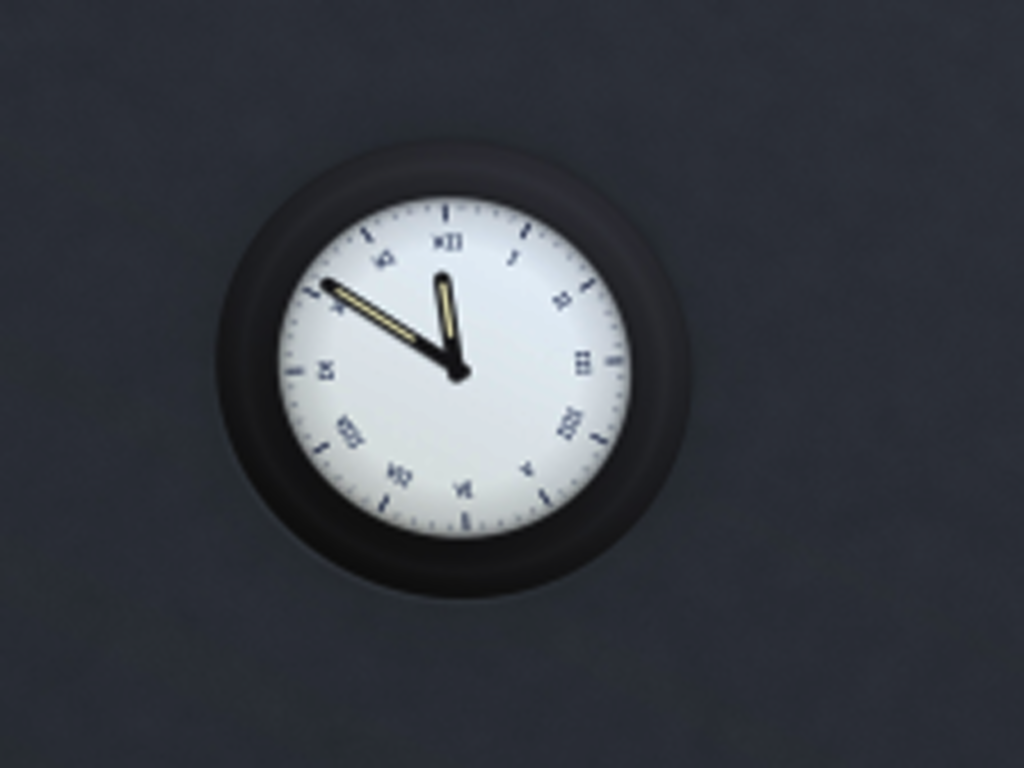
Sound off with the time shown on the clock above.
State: 11:51
